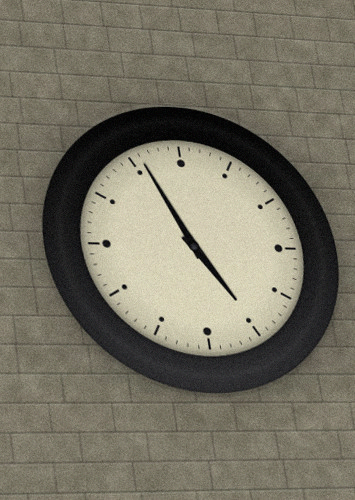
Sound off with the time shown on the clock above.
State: 4:56
